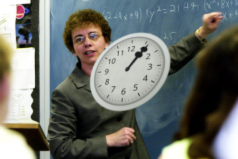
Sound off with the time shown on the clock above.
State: 1:06
